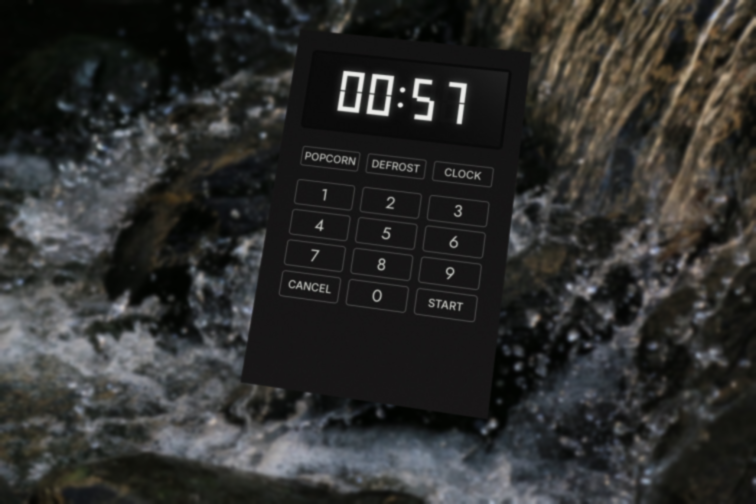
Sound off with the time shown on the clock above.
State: 0:57
